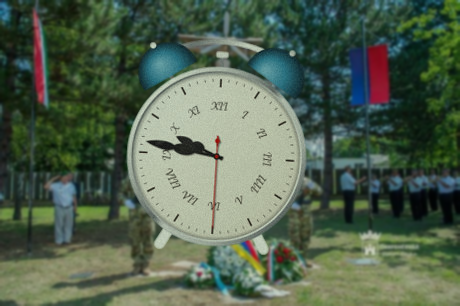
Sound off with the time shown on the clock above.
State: 9:46:30
